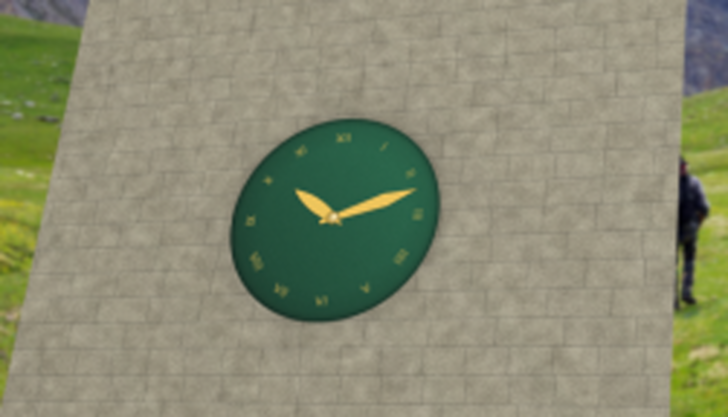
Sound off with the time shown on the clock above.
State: 10:12
